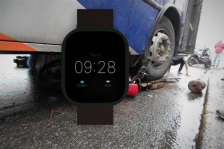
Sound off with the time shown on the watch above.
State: 9:28
